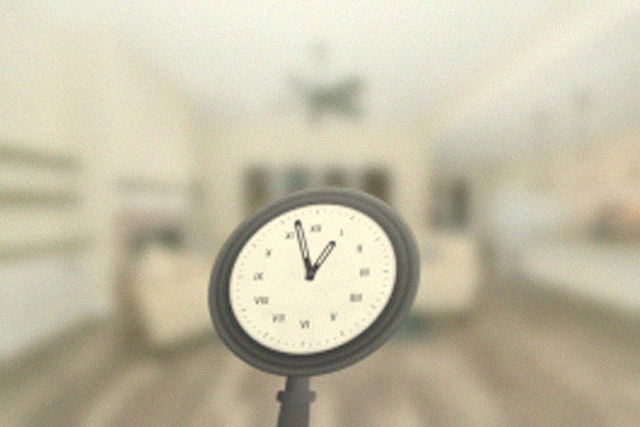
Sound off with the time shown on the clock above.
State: 12:57
